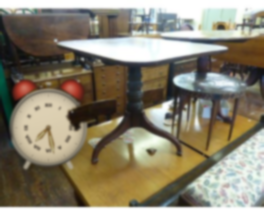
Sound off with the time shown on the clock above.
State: 7:28
